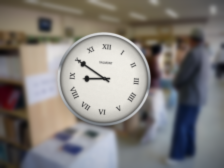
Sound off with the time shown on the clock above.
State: 8:50
